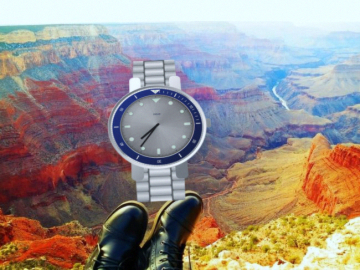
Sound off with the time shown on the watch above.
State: 7:36
